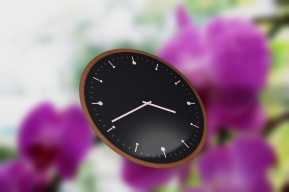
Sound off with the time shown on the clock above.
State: 3:41
